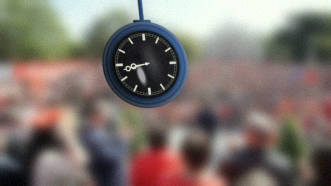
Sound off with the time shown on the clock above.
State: 8:43
